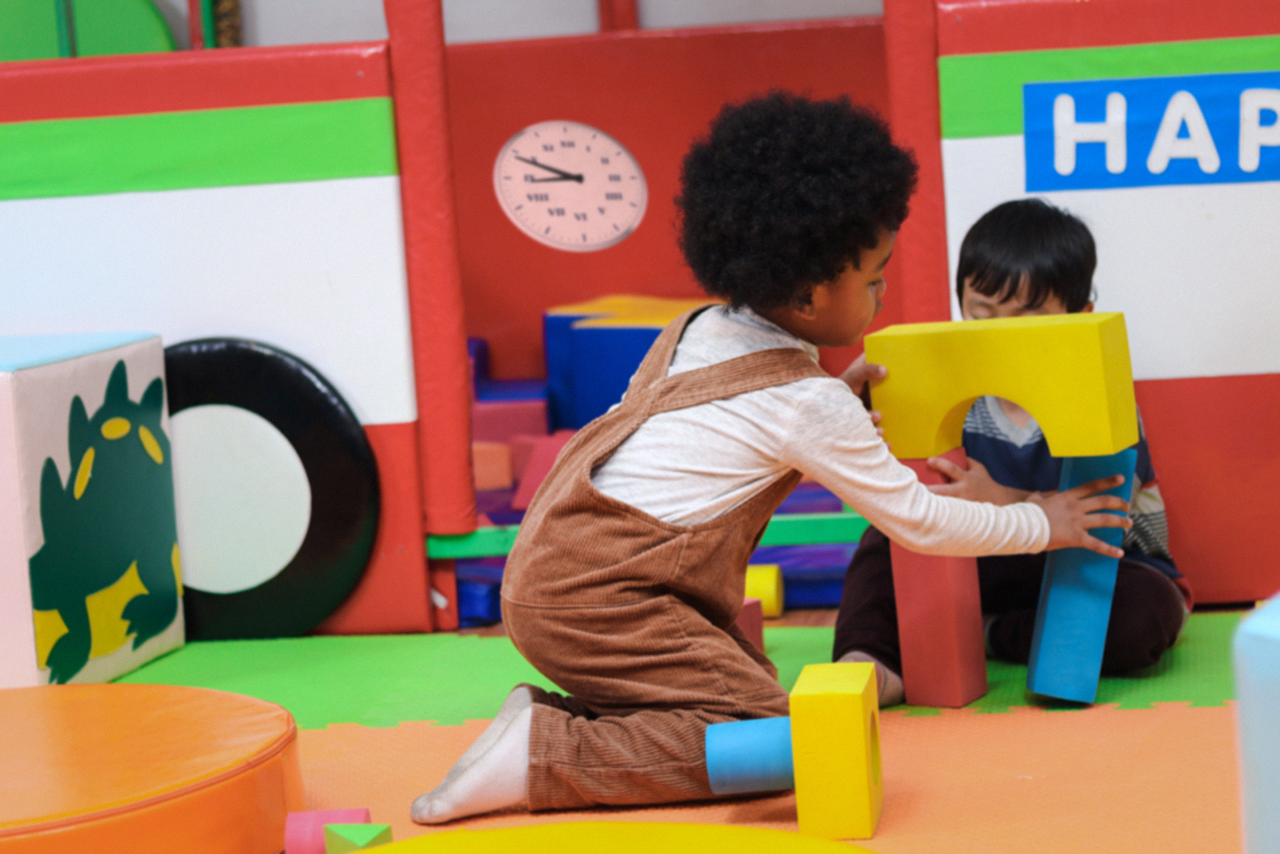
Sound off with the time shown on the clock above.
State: 8:49
